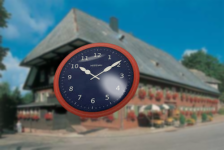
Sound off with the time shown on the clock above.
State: 10:09
